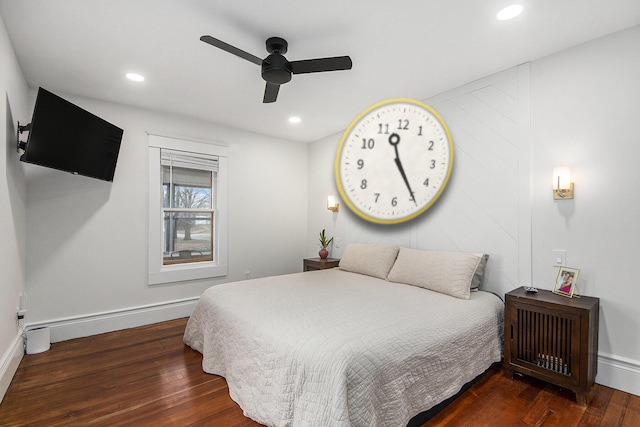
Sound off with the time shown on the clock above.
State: 11:25
